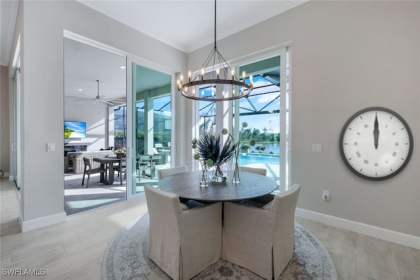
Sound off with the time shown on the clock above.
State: 12:00
